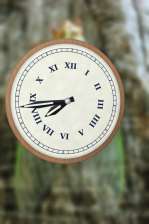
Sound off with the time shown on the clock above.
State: 7:43
